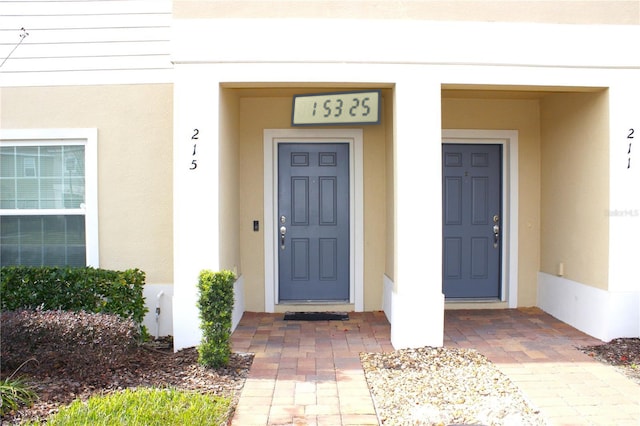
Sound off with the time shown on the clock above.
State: 1:53:25
